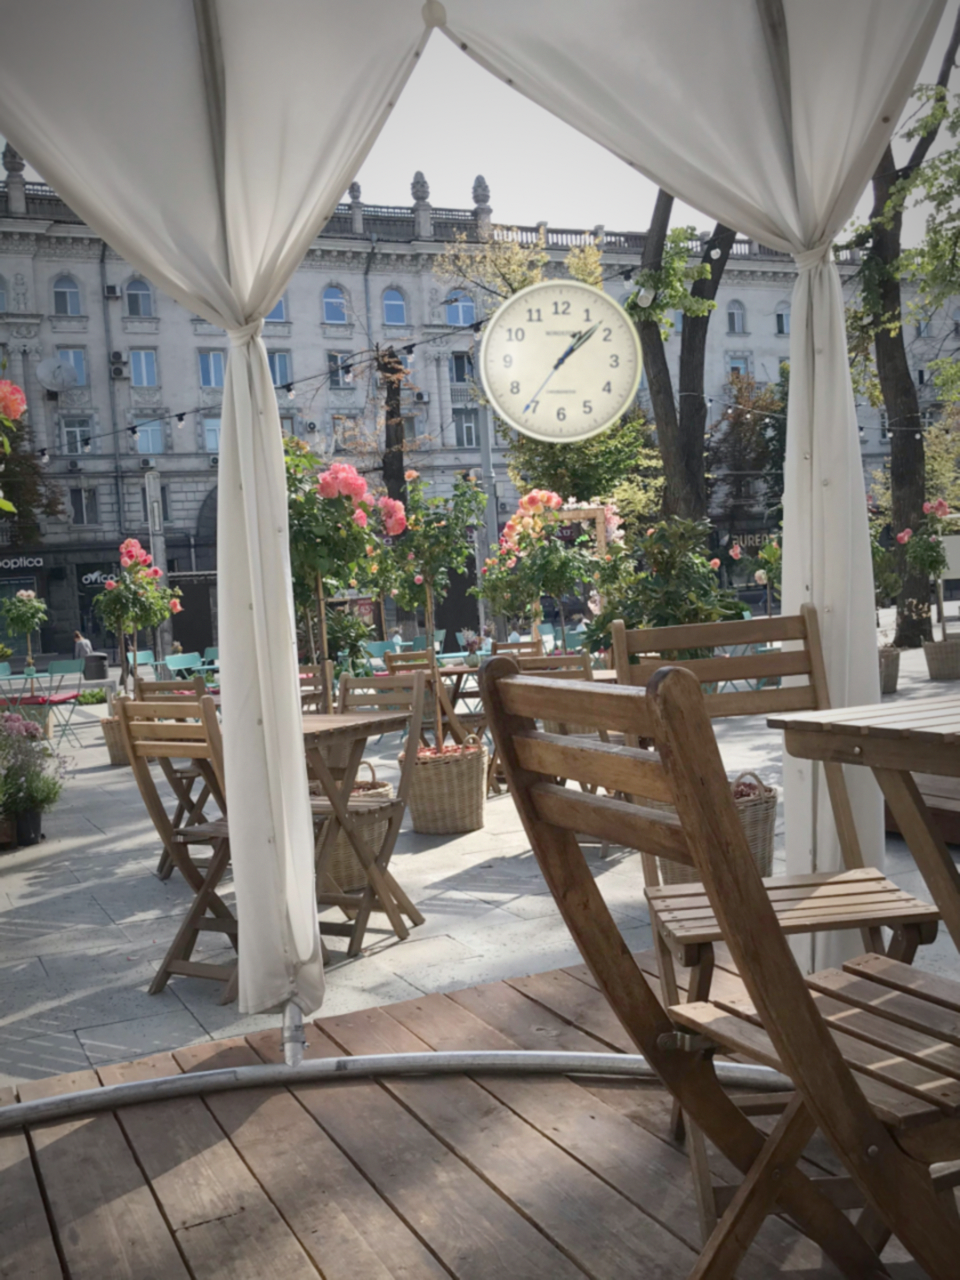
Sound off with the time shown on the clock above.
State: 1:07:36
